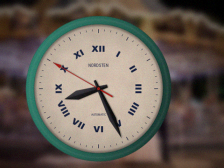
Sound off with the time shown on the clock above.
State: 8:25:50
